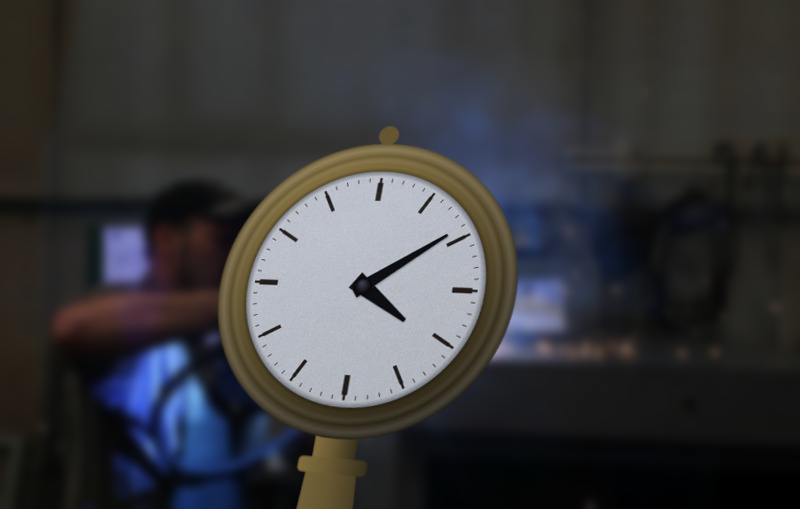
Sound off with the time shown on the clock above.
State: 4:09
